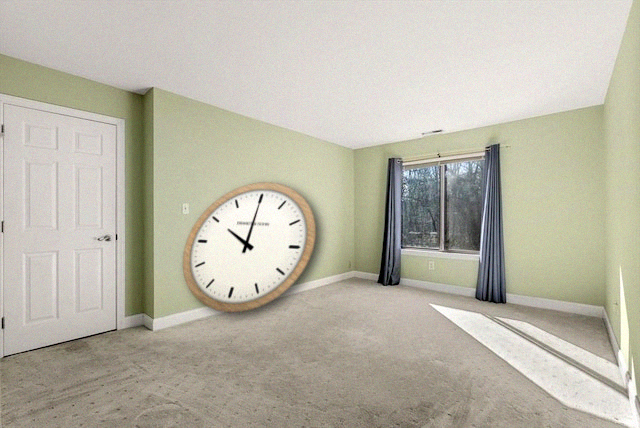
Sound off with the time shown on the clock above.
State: 10:00
